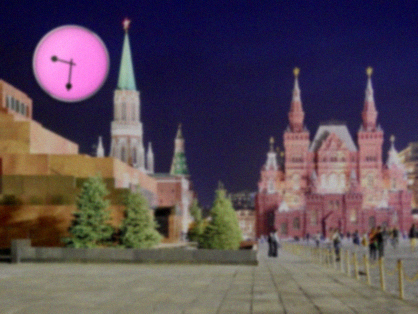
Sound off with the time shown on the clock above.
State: 9:31
